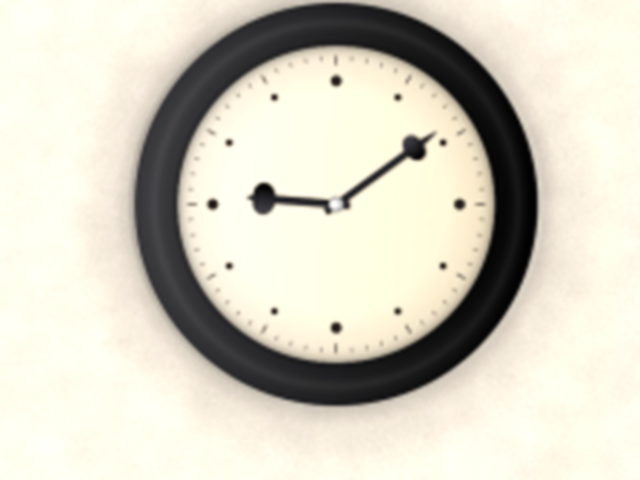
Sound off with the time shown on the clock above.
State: 9:09
